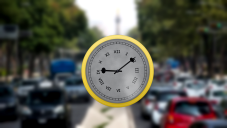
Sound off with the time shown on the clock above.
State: 9:09
